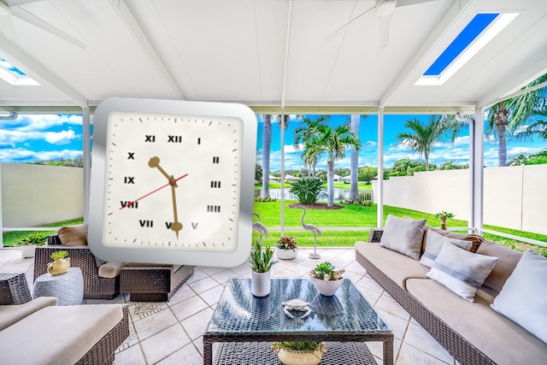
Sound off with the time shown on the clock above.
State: 10:28:40
